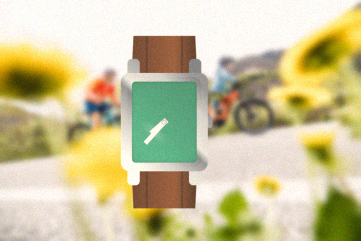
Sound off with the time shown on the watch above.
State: 7:37
